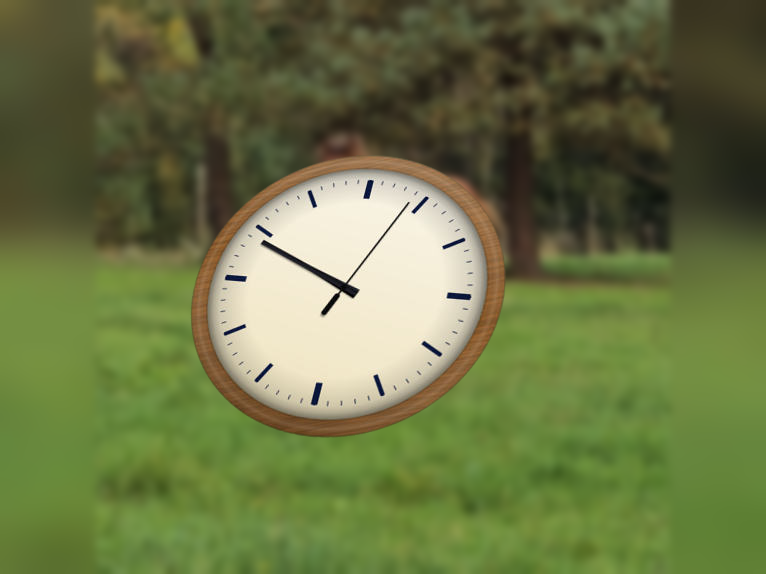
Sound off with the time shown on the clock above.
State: 9:49:04
